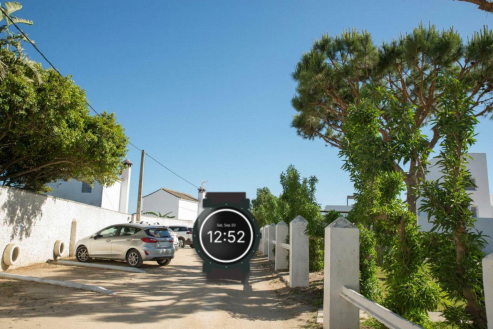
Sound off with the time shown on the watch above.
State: 12:52
